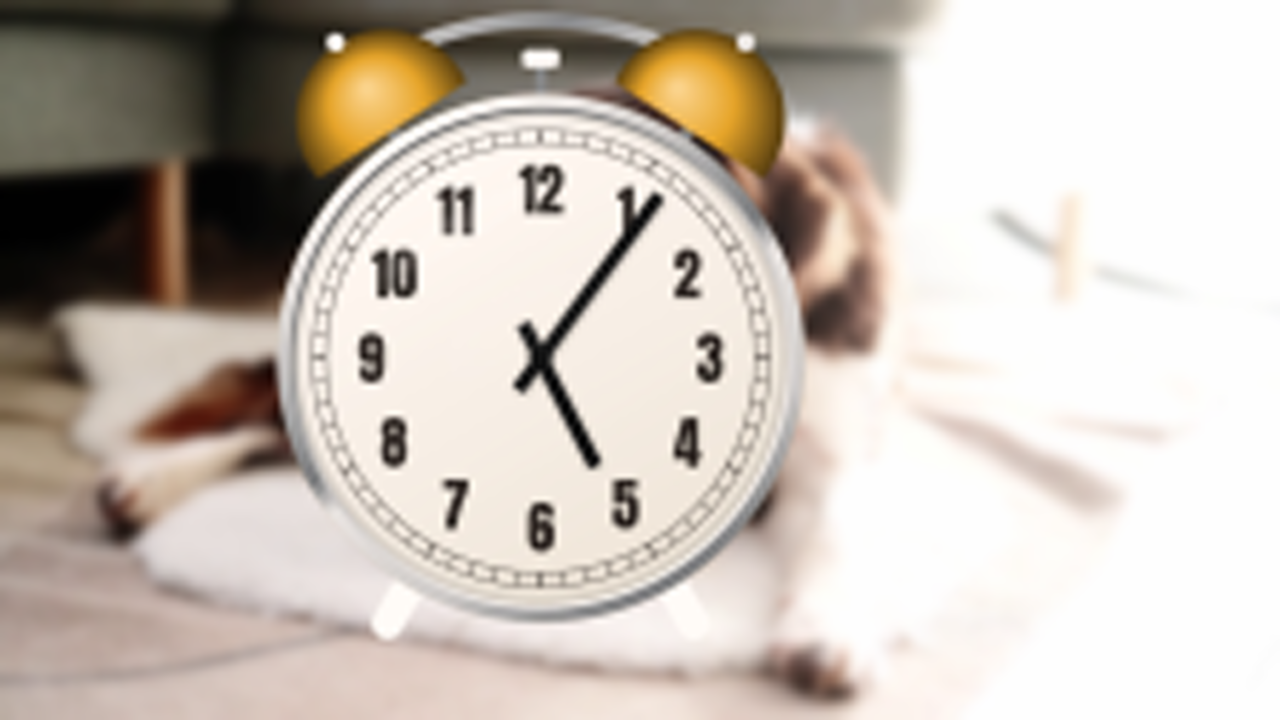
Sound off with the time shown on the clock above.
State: 5:06
